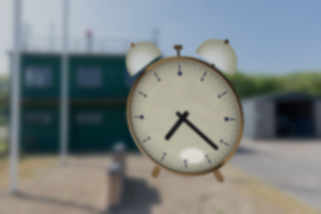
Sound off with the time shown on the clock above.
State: 7:22
